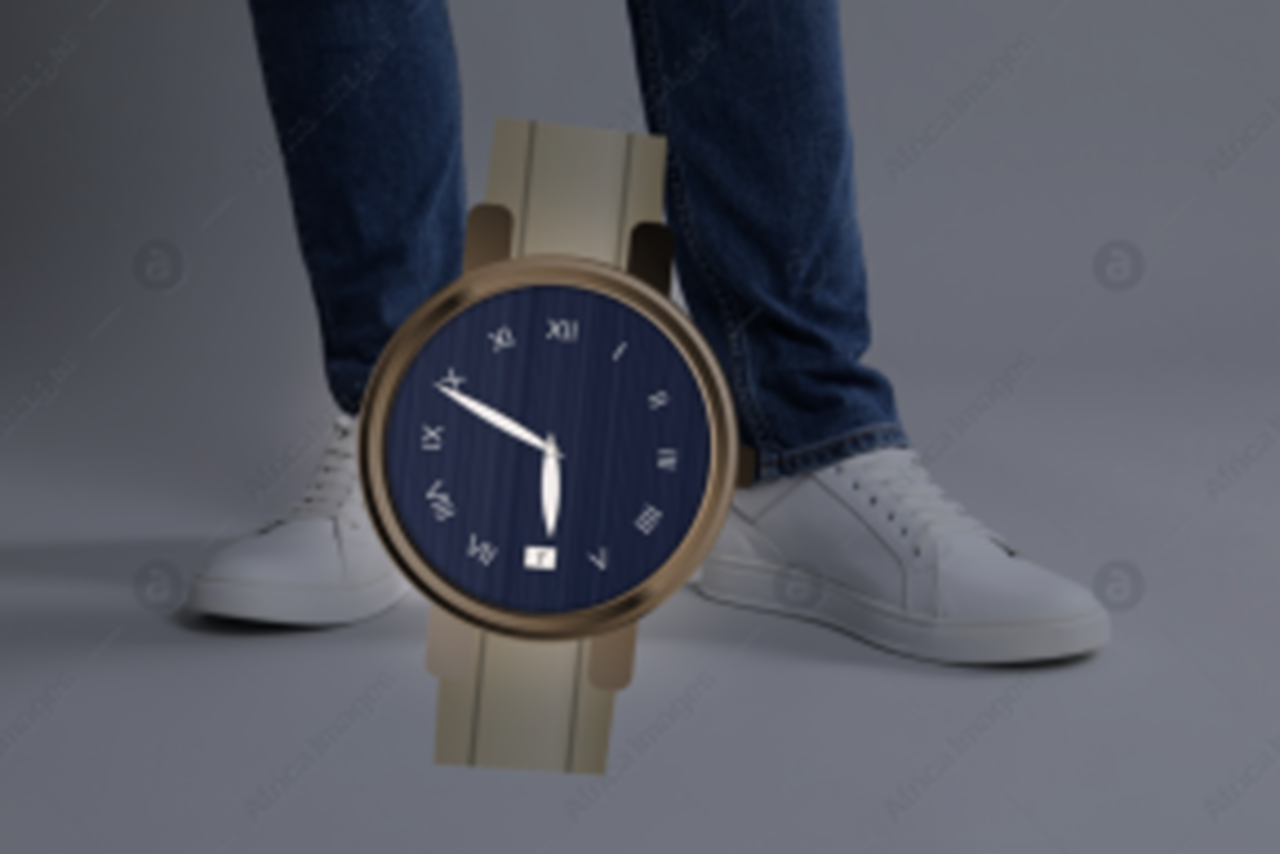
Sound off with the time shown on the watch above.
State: 5:49
